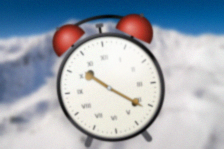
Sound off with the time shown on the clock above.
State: 10:21
